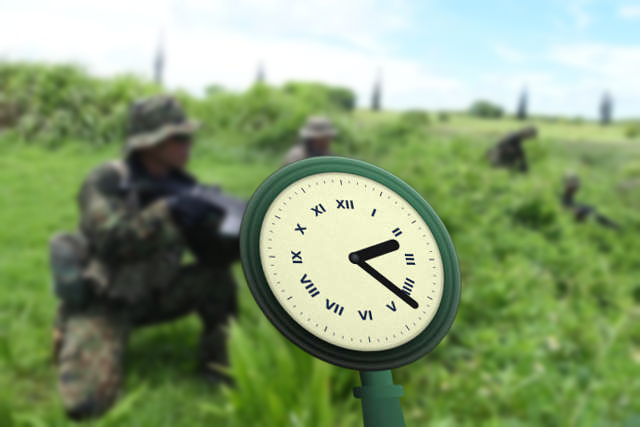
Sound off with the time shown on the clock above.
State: 2:22
